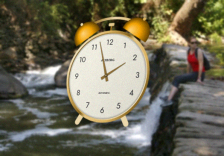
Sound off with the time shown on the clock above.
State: 1:57
